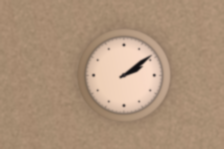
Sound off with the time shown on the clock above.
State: 2:09
